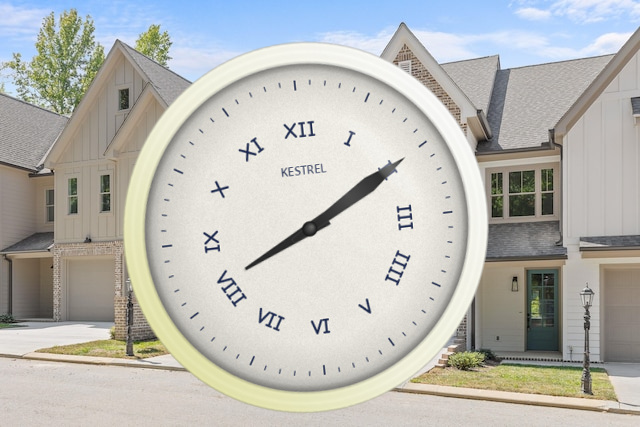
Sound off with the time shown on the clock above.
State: 8:10
